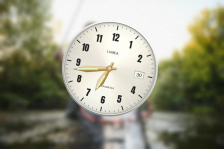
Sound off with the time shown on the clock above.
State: 6:43
